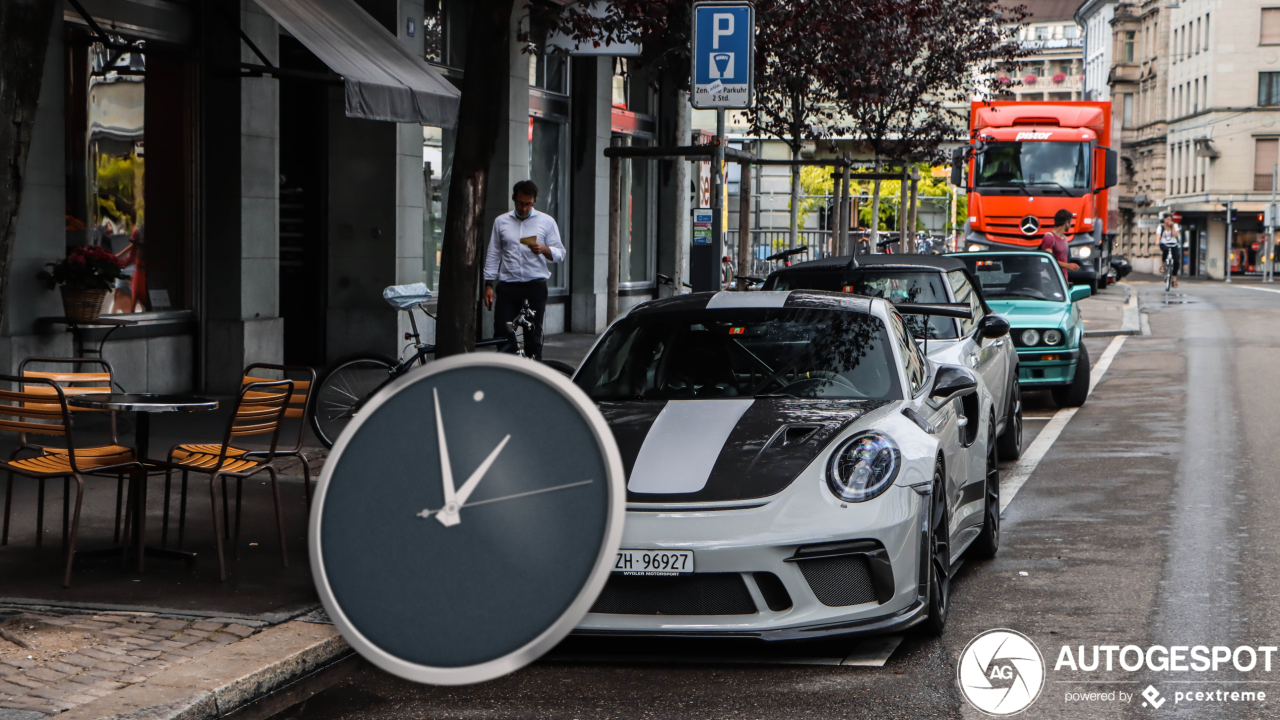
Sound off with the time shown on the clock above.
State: 12:56:12
